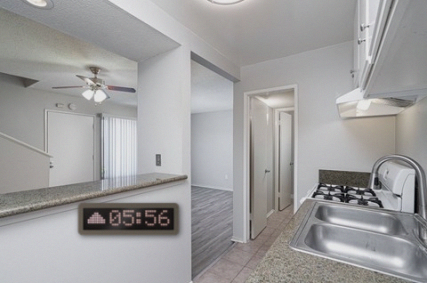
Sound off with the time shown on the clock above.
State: 5:56
